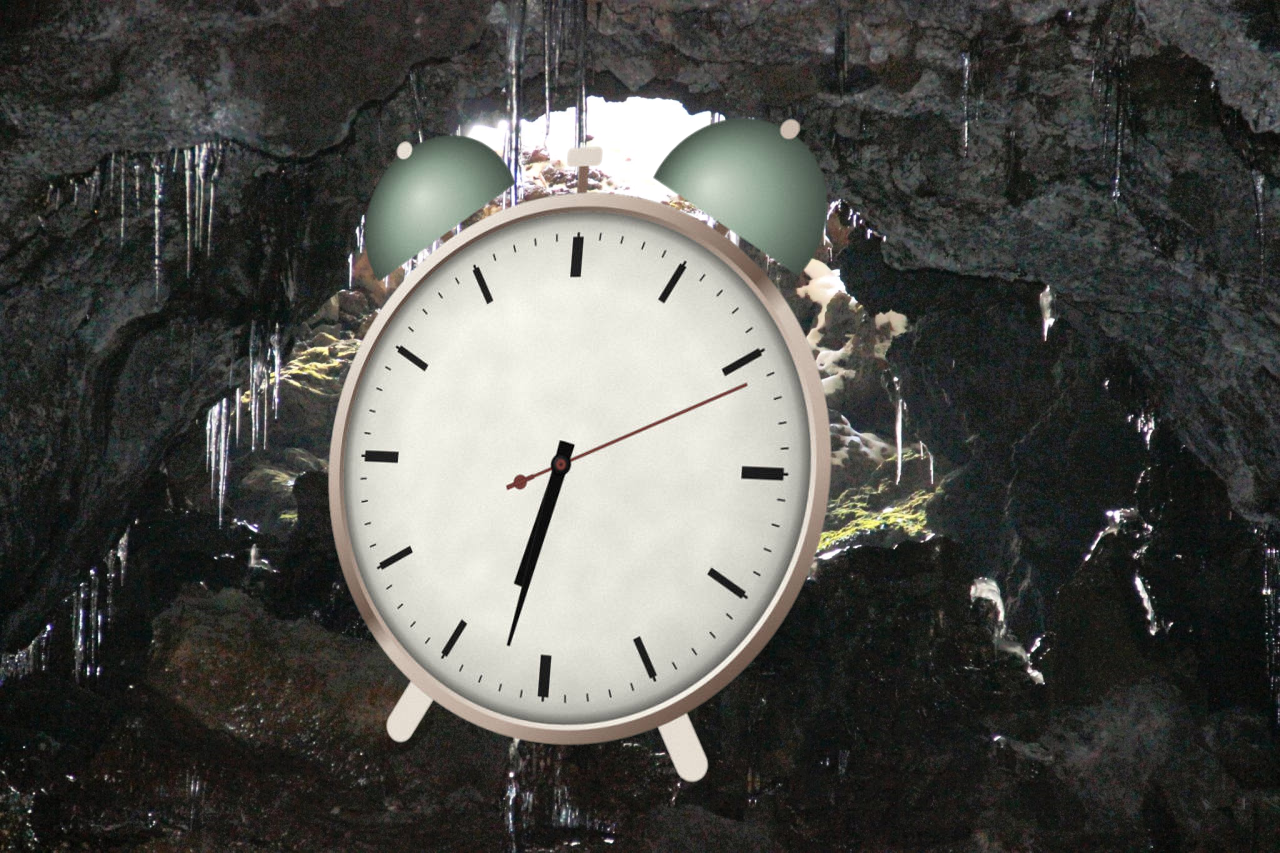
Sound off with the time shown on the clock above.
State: 6:32:11
